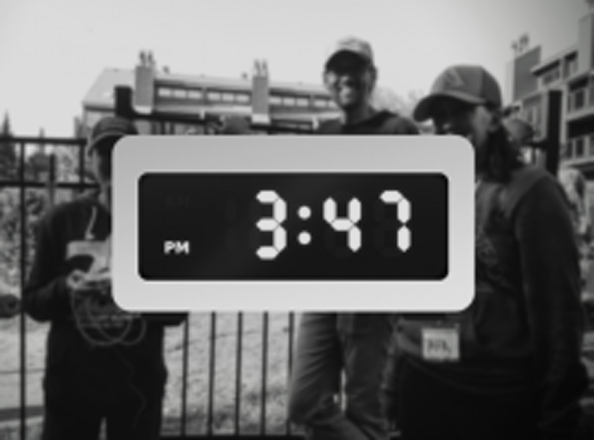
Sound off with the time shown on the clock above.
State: 3:47
